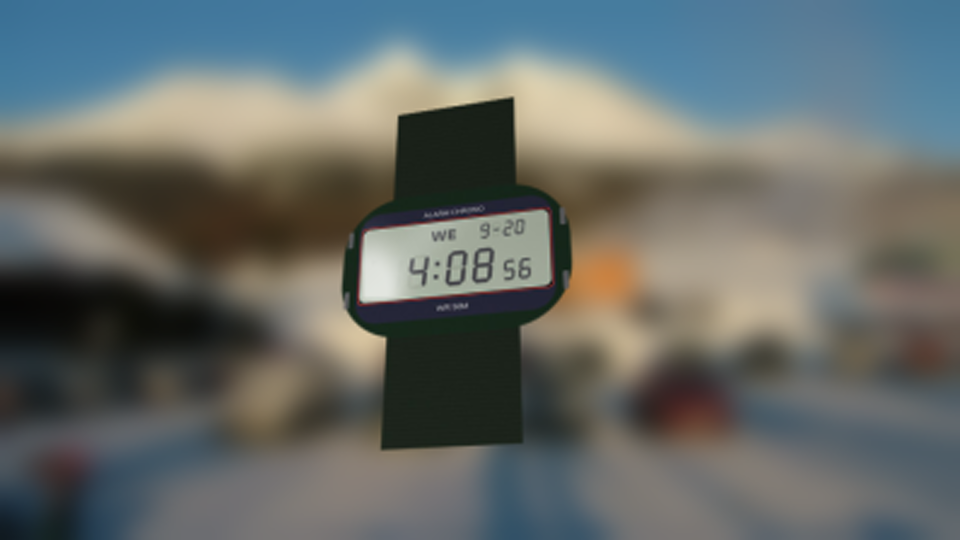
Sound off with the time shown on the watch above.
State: 4:08:56
